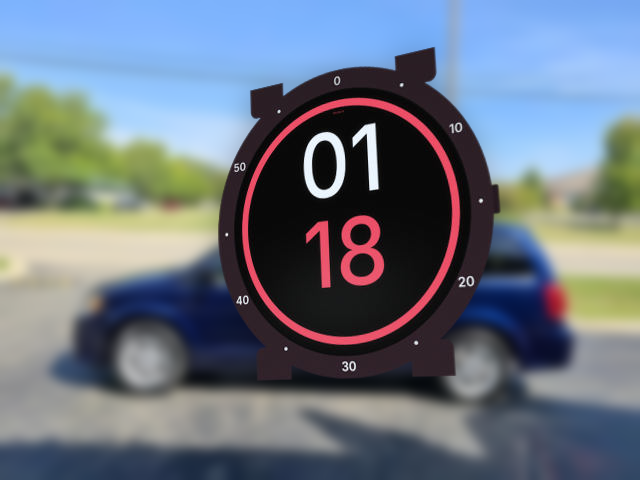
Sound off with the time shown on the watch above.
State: 1:18
